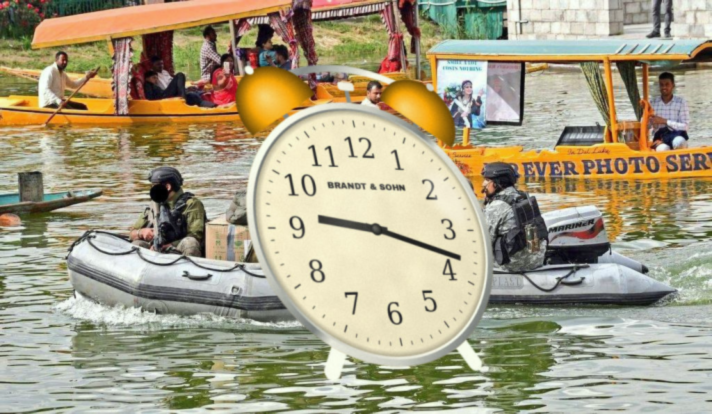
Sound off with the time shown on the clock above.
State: 9:18
